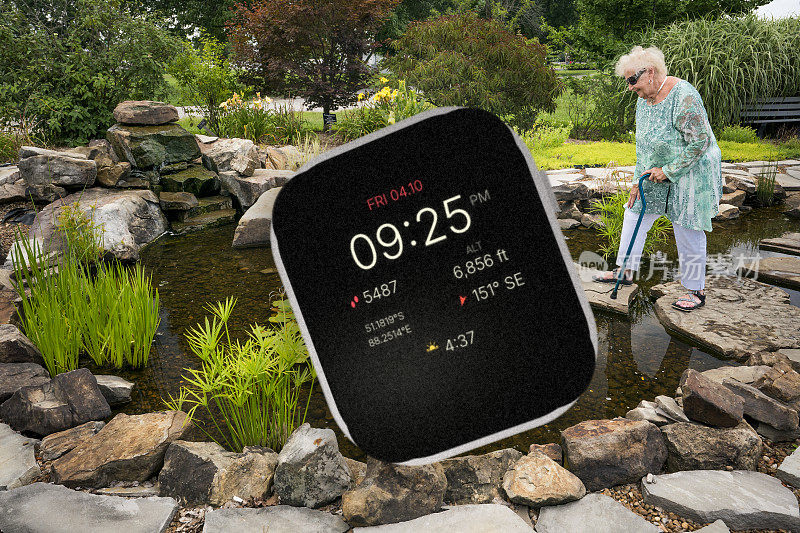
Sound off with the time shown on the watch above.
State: 9:25
